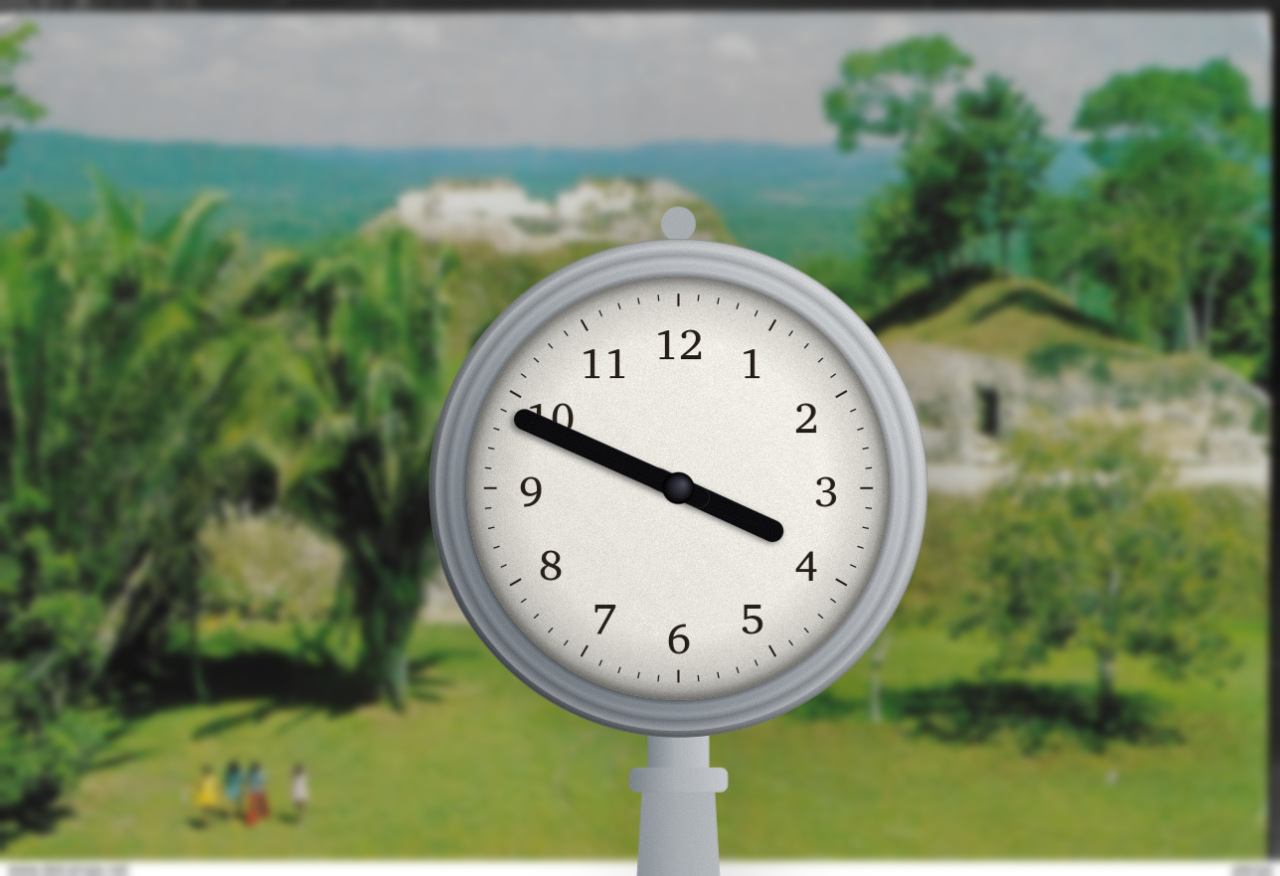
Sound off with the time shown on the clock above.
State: 3:49
